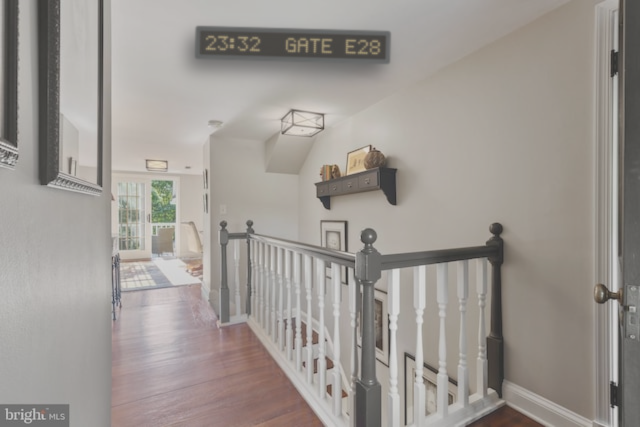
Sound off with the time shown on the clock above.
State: 23:32
